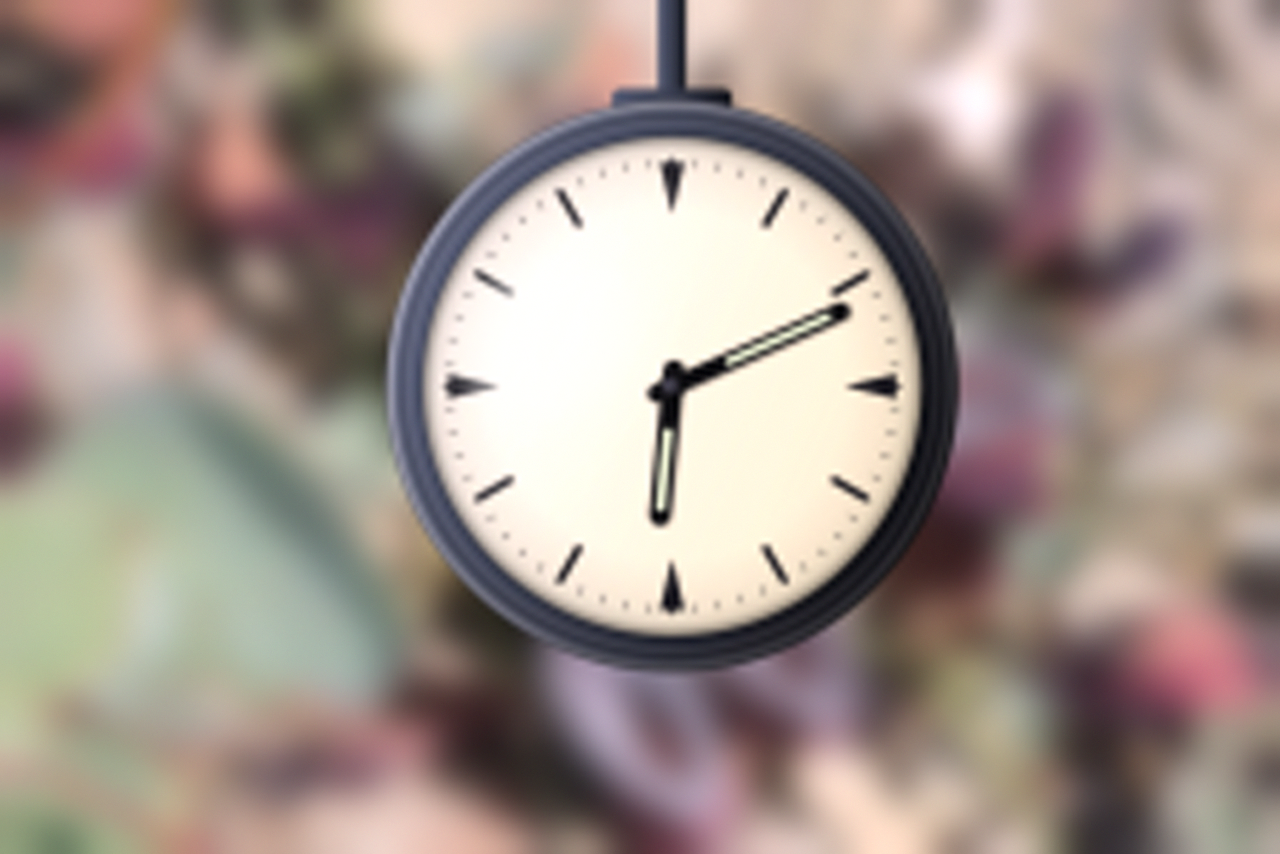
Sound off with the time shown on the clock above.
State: 6:11
